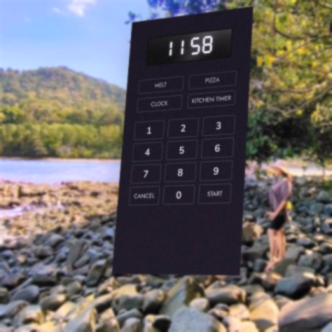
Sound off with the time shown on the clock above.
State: 11:58
